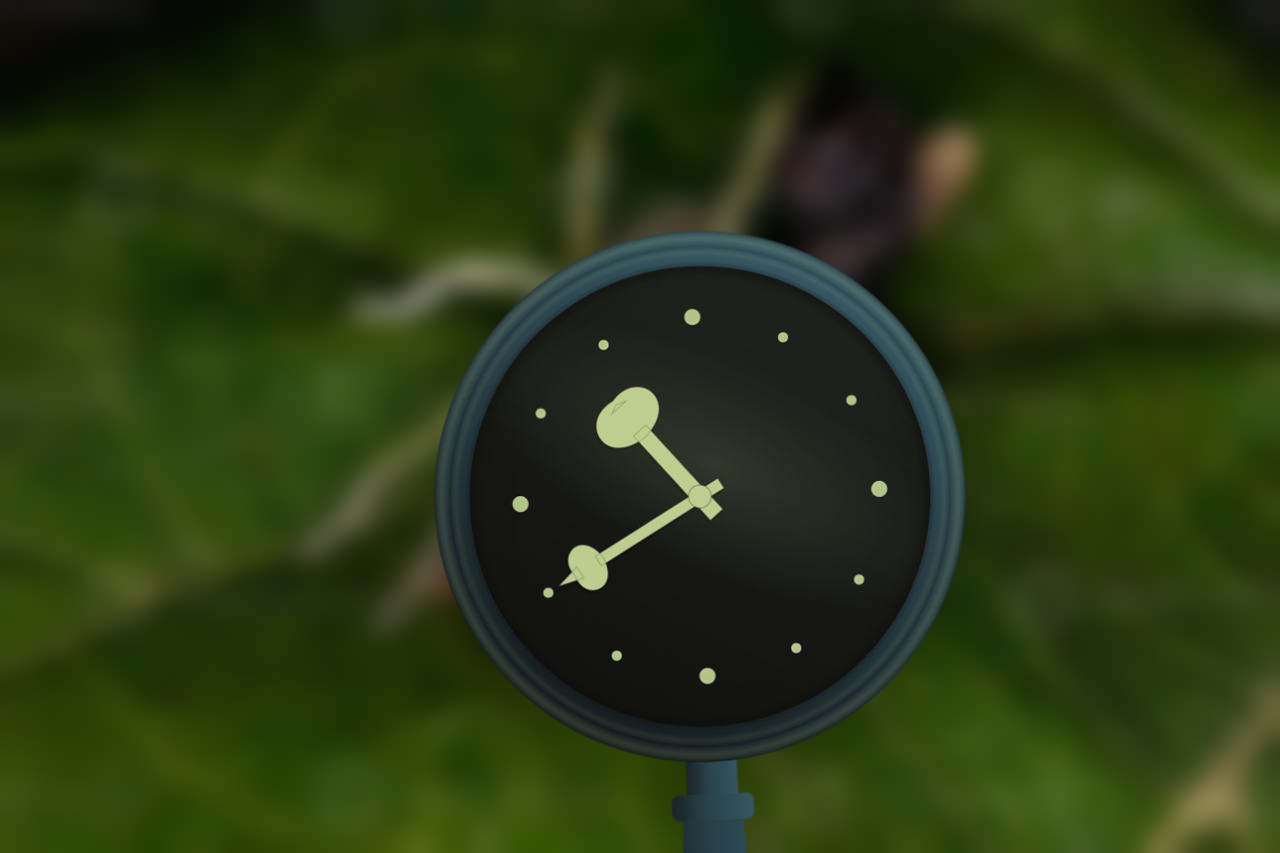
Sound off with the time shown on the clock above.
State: 10:40
